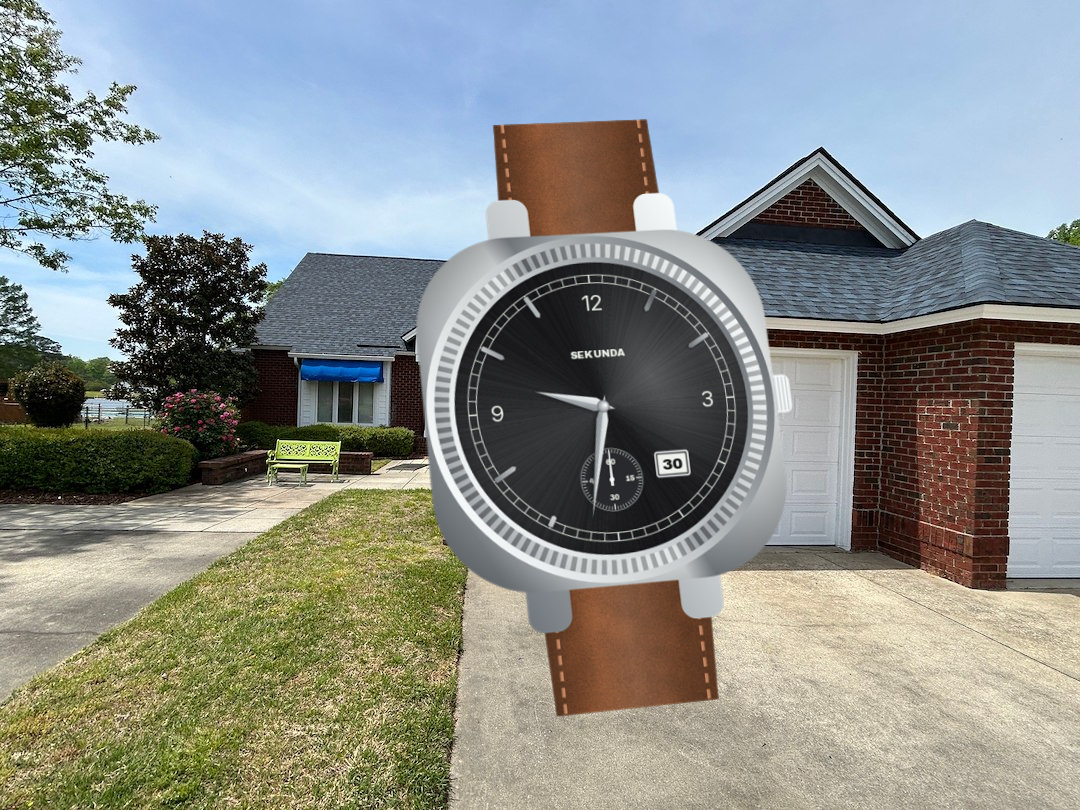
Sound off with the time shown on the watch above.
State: 9:32
